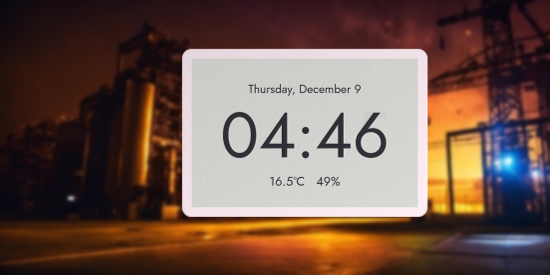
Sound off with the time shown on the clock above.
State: 4:46
